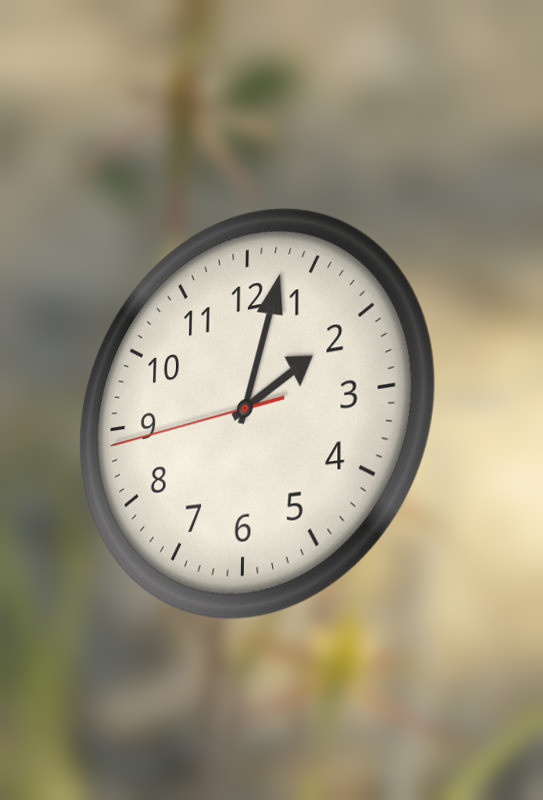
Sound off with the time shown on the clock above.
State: 2:02:44
